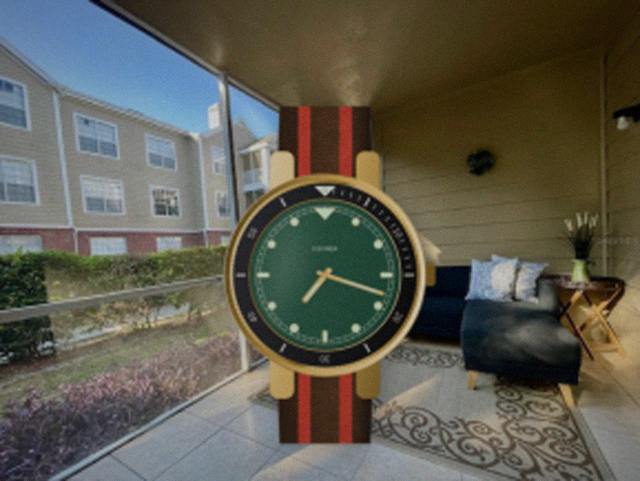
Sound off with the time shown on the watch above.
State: 7:18
